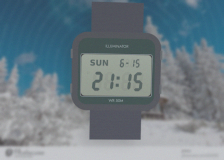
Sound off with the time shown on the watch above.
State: 21:15
